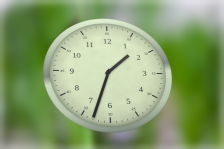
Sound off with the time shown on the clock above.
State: 1:33
